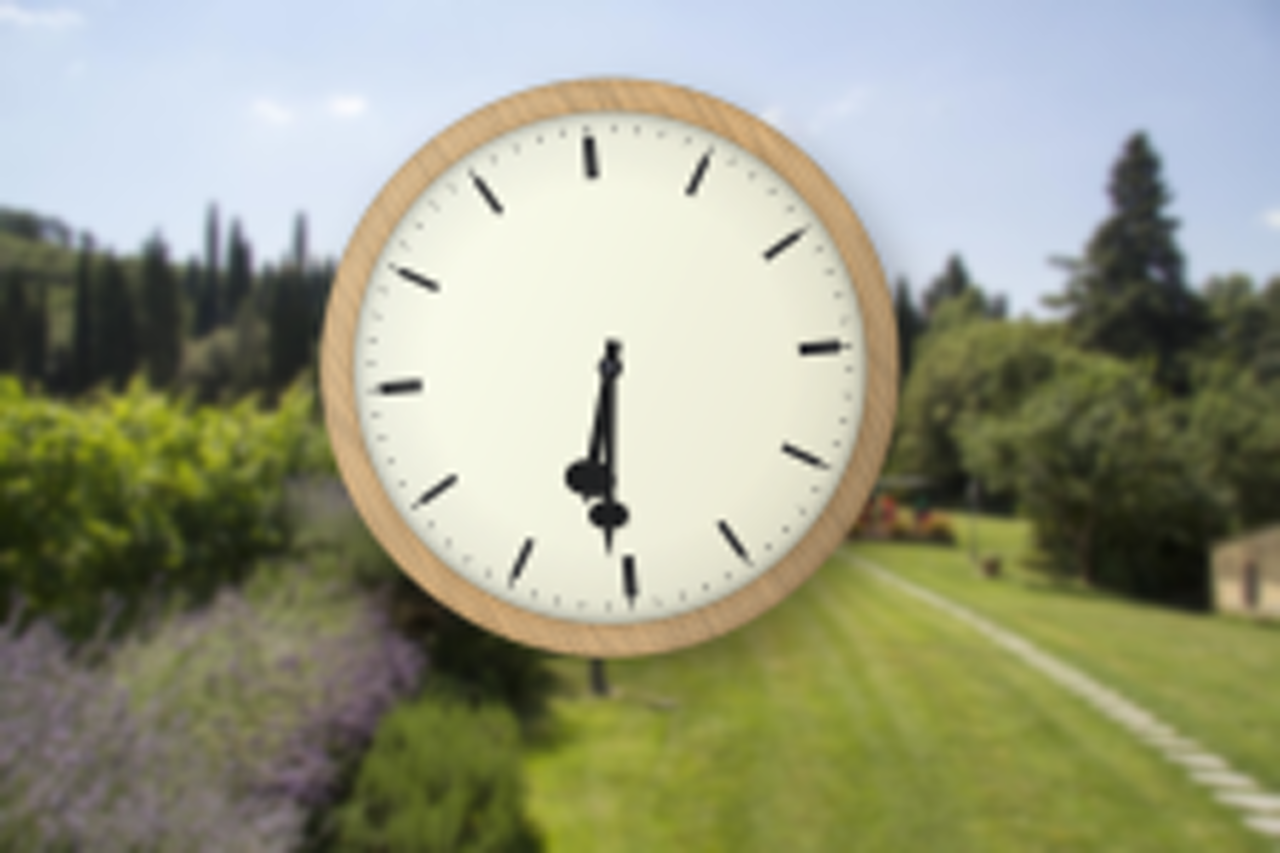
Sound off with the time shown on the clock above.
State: 6:31
